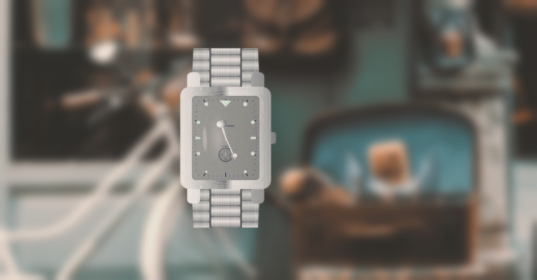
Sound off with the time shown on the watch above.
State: 11:26
